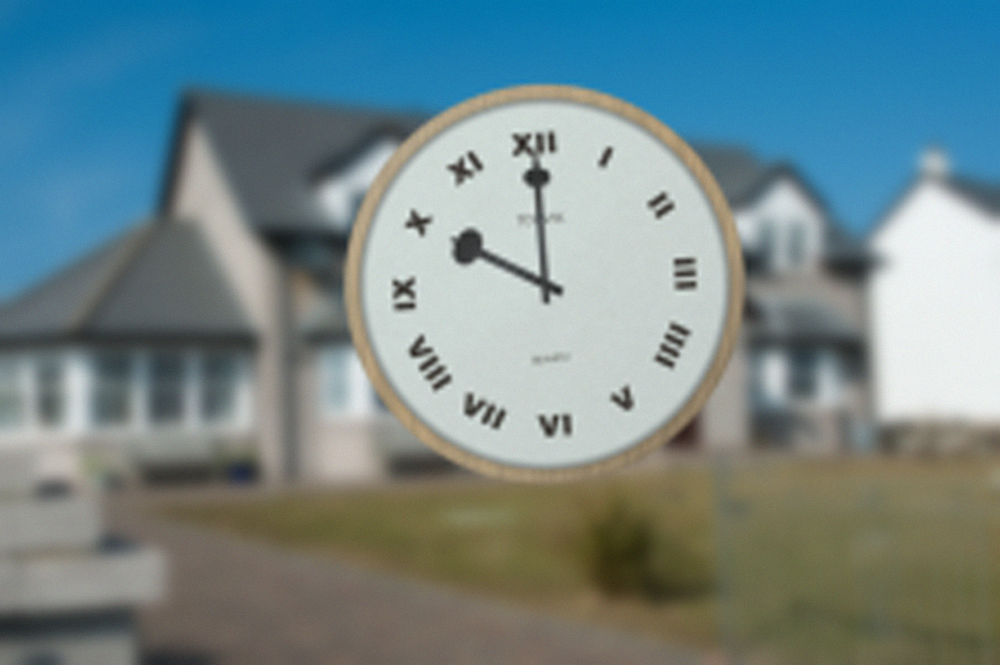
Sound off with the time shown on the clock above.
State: 10:00
